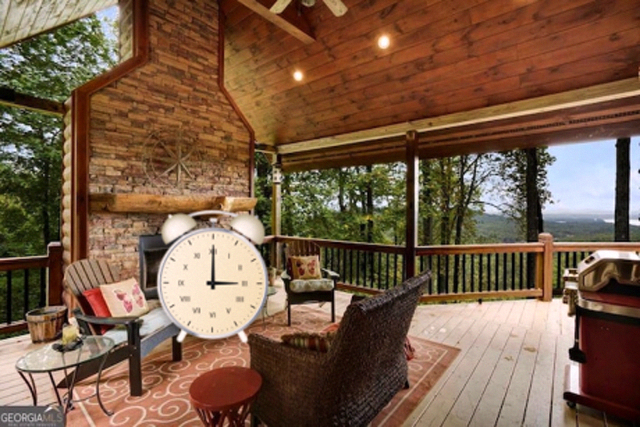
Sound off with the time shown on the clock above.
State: 3:00
